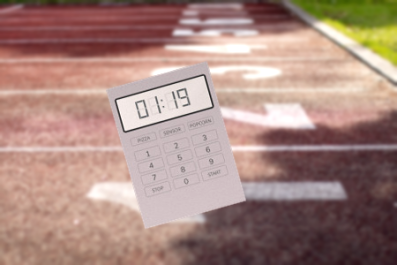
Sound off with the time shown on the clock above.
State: 1:19
